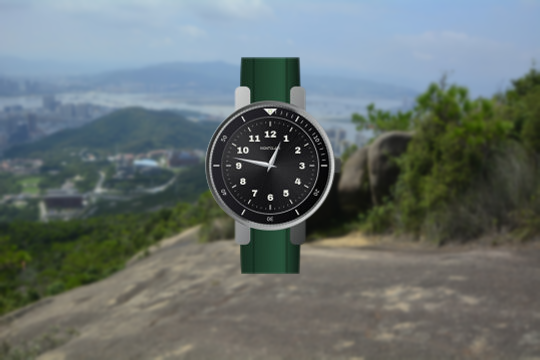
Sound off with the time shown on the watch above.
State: 12:47
